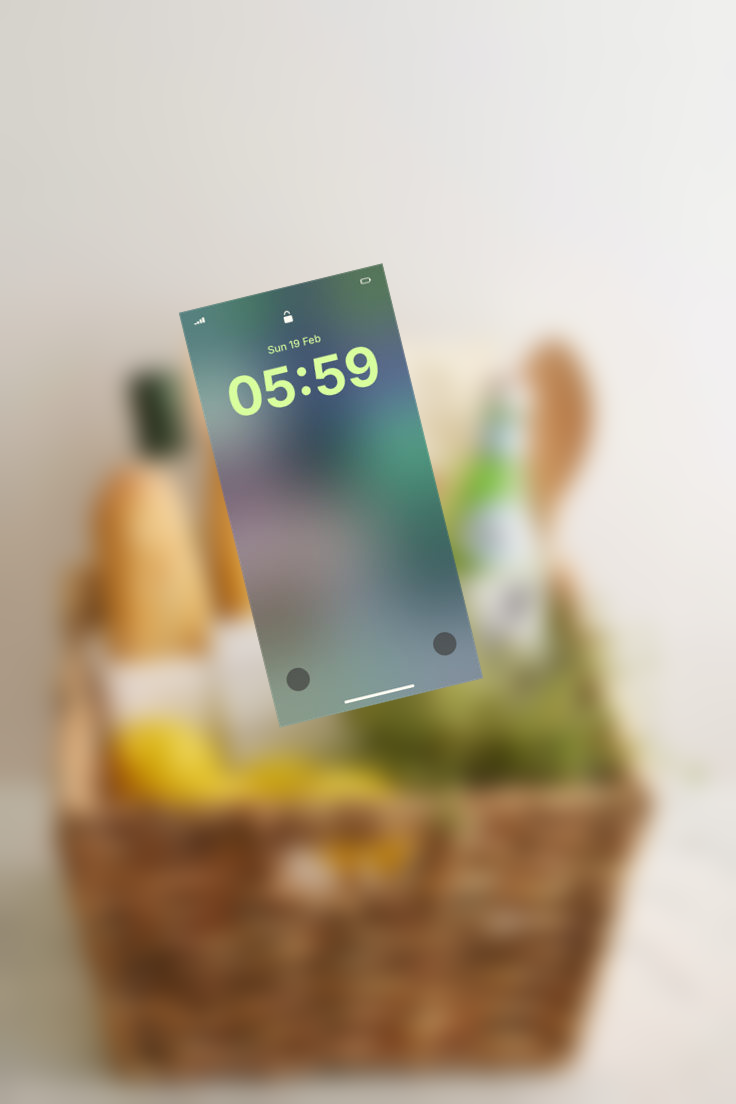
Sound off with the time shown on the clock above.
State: 5:59
